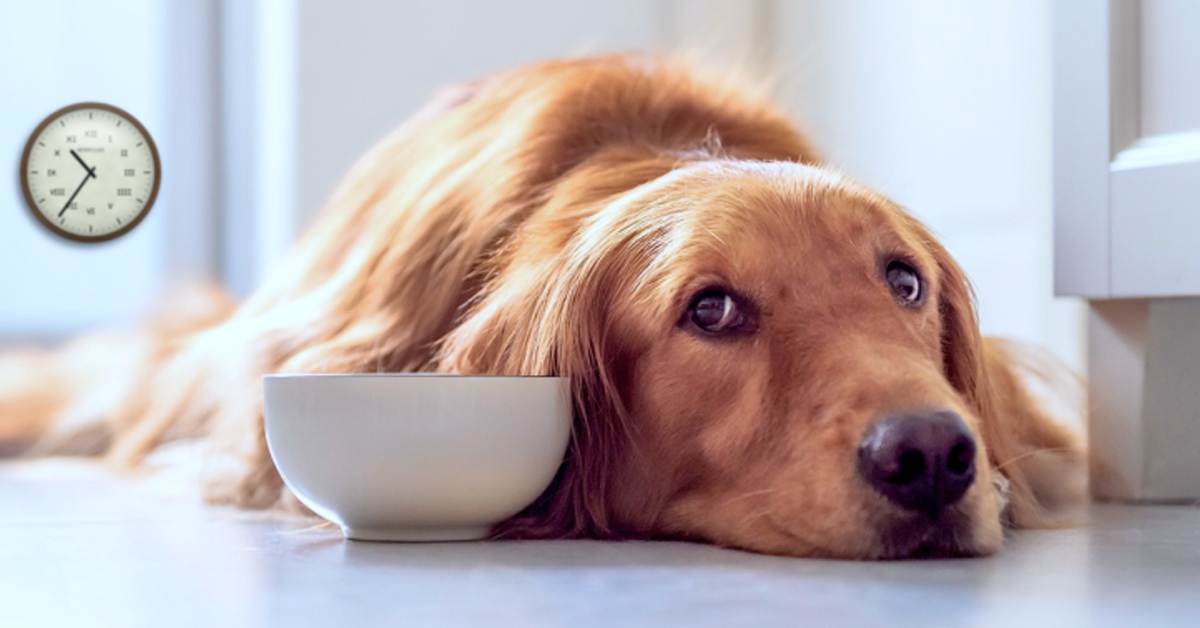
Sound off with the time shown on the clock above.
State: 10:36
